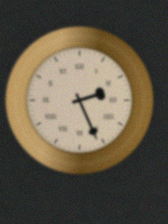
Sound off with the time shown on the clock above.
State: 2:26
